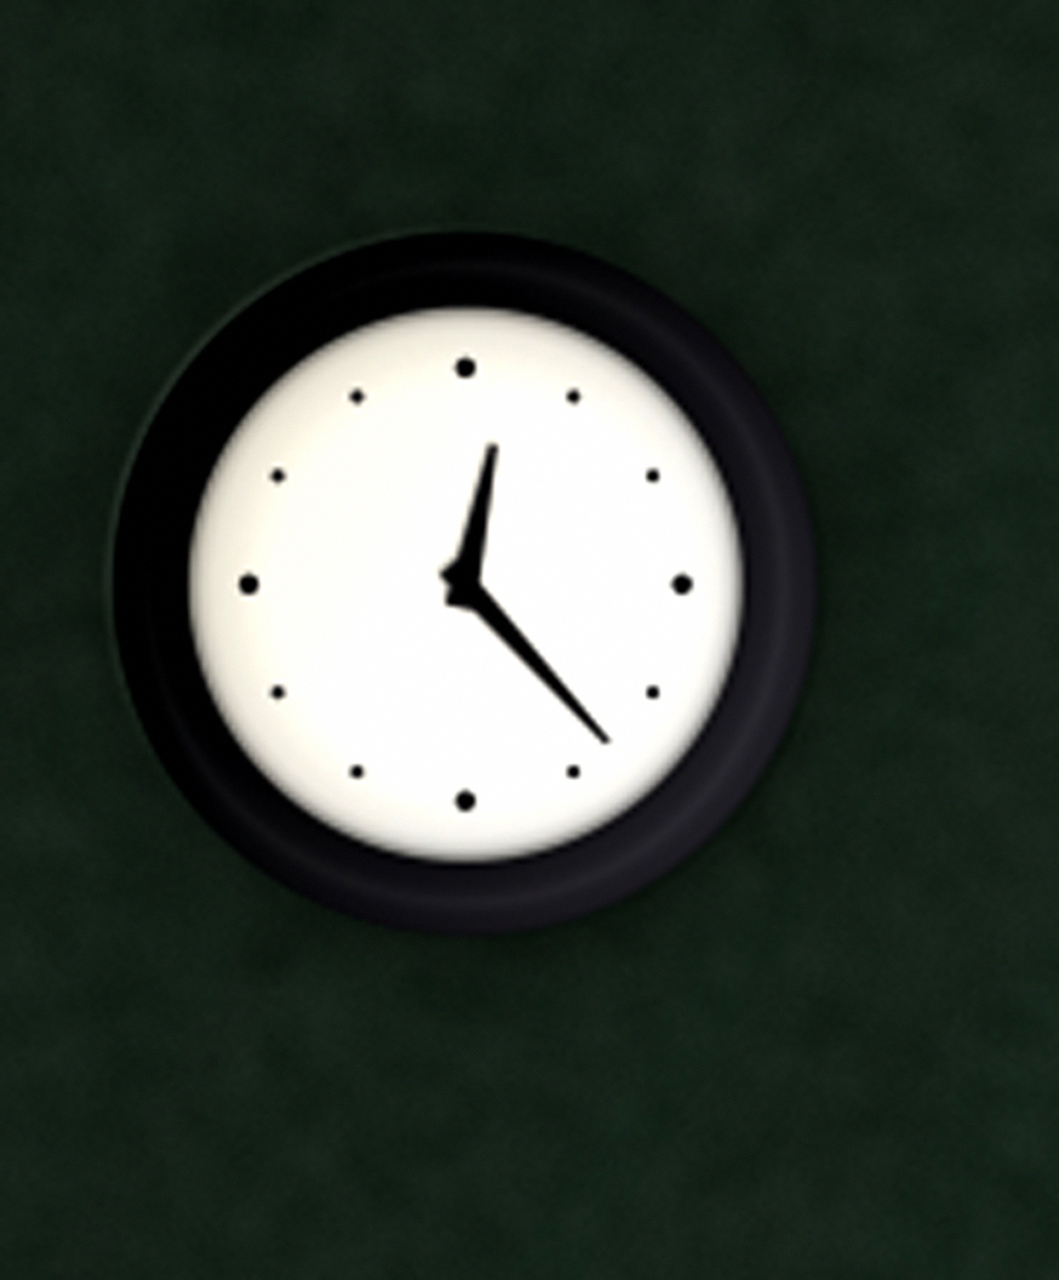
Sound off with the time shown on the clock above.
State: 12:23
